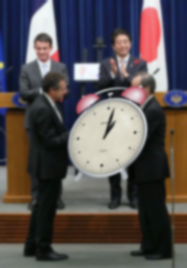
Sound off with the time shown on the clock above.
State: 1:02
